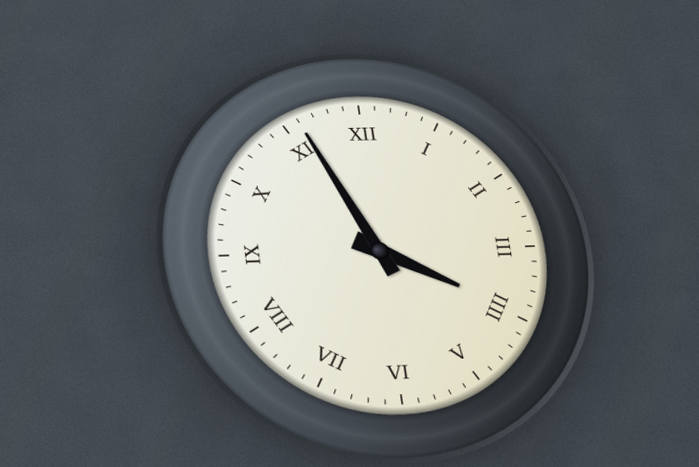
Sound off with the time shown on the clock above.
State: 3:56
